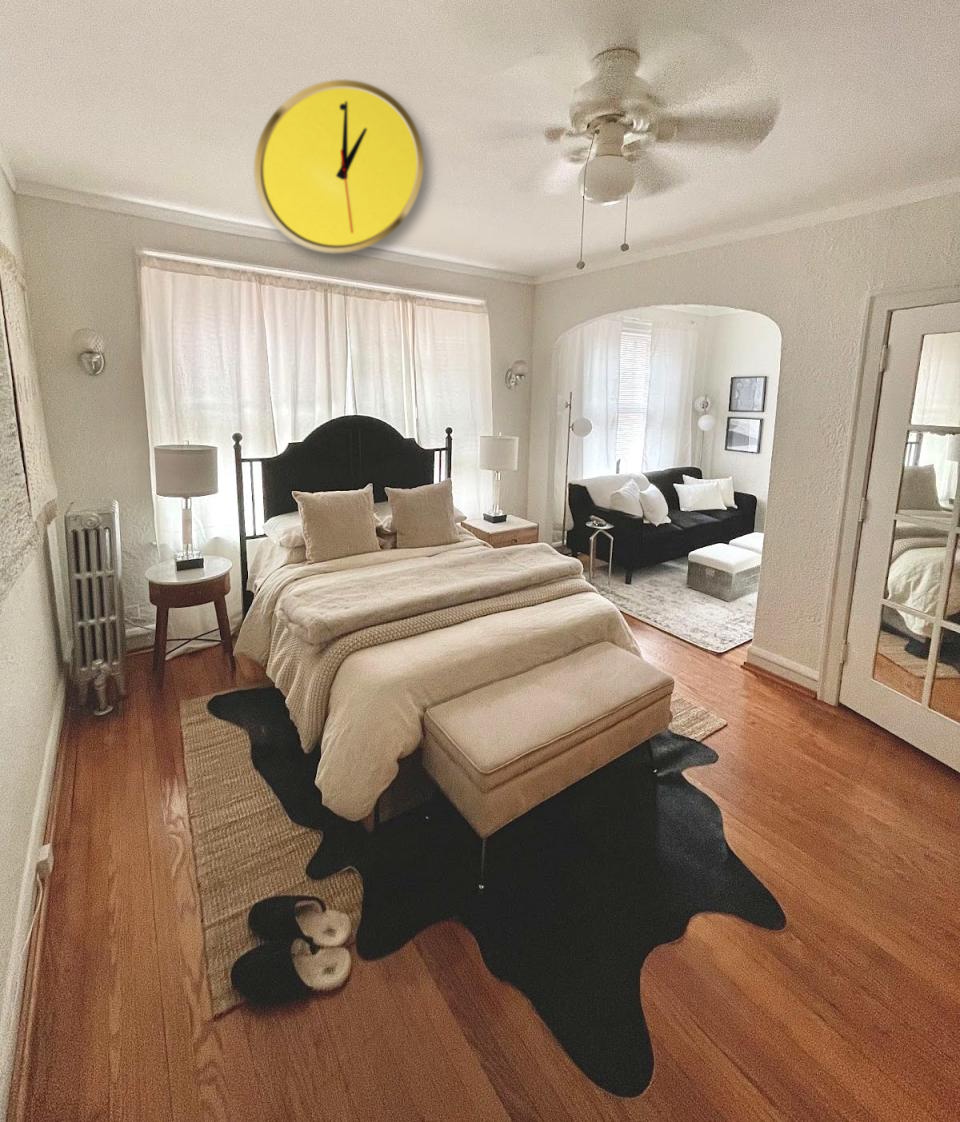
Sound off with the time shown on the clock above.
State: 1:00:29
